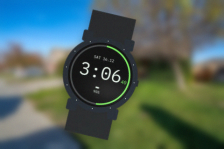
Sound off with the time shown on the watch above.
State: 3:06
